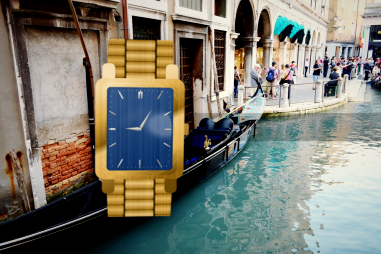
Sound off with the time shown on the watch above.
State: 9:05
